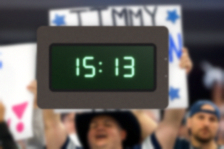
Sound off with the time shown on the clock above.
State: 15:13
